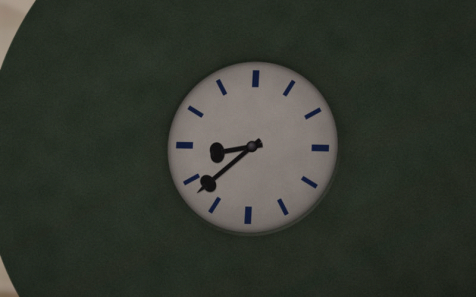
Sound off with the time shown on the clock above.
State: 8:38
